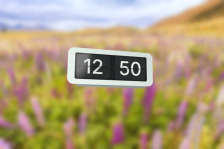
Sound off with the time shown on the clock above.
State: 12:50
